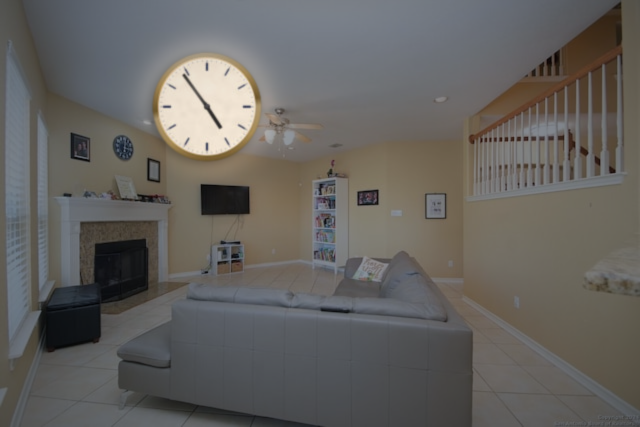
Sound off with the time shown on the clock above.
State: 4:54
